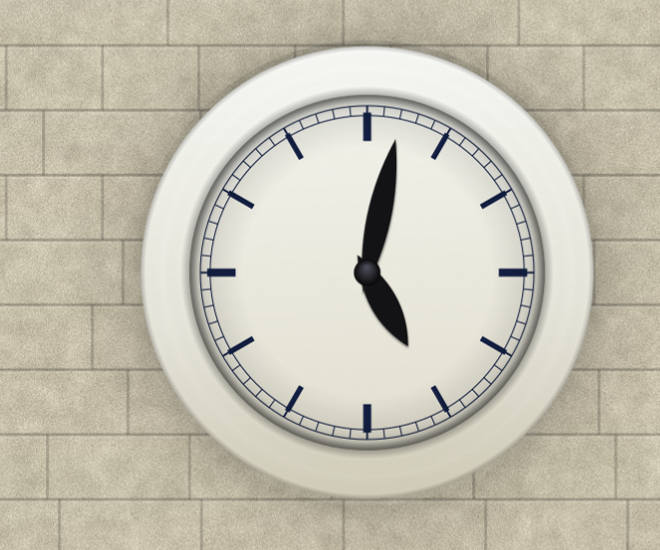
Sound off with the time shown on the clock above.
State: 5:02
